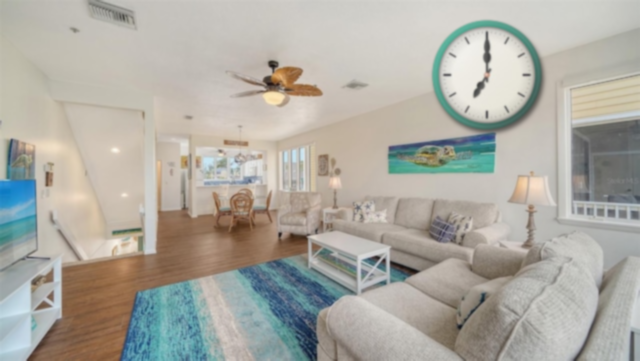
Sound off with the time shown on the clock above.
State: 7:00
